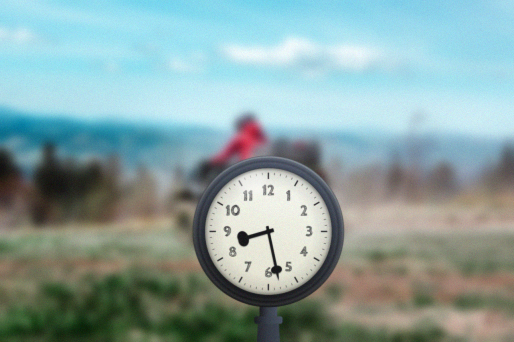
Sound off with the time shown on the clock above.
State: 8:28
